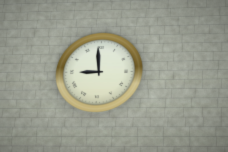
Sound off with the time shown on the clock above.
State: 8:59
